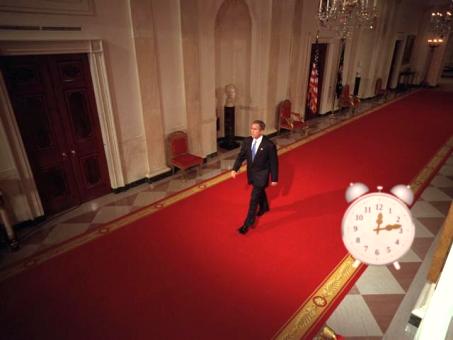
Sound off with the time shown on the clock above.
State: 12:13
